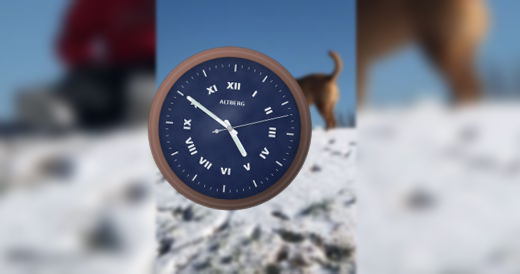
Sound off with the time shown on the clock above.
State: 4:50:12
